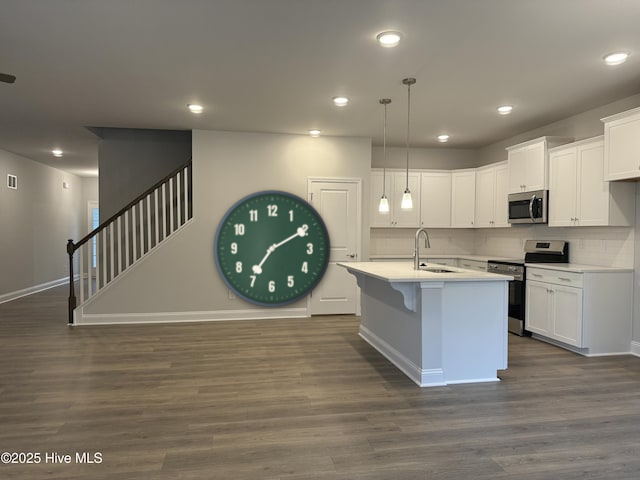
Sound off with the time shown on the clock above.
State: 7:10
